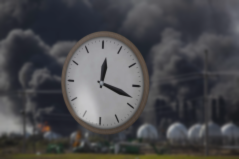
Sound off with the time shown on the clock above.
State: 12:18
